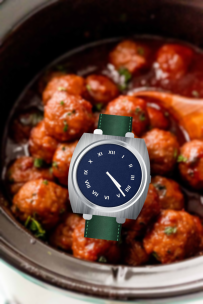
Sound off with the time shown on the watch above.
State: 4:23
